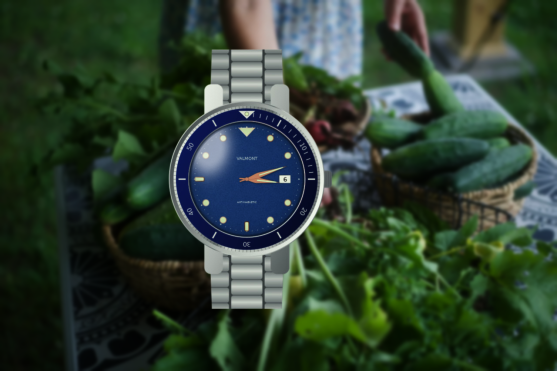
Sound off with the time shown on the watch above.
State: 3:12
